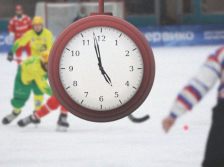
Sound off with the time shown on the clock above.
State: 4:58
